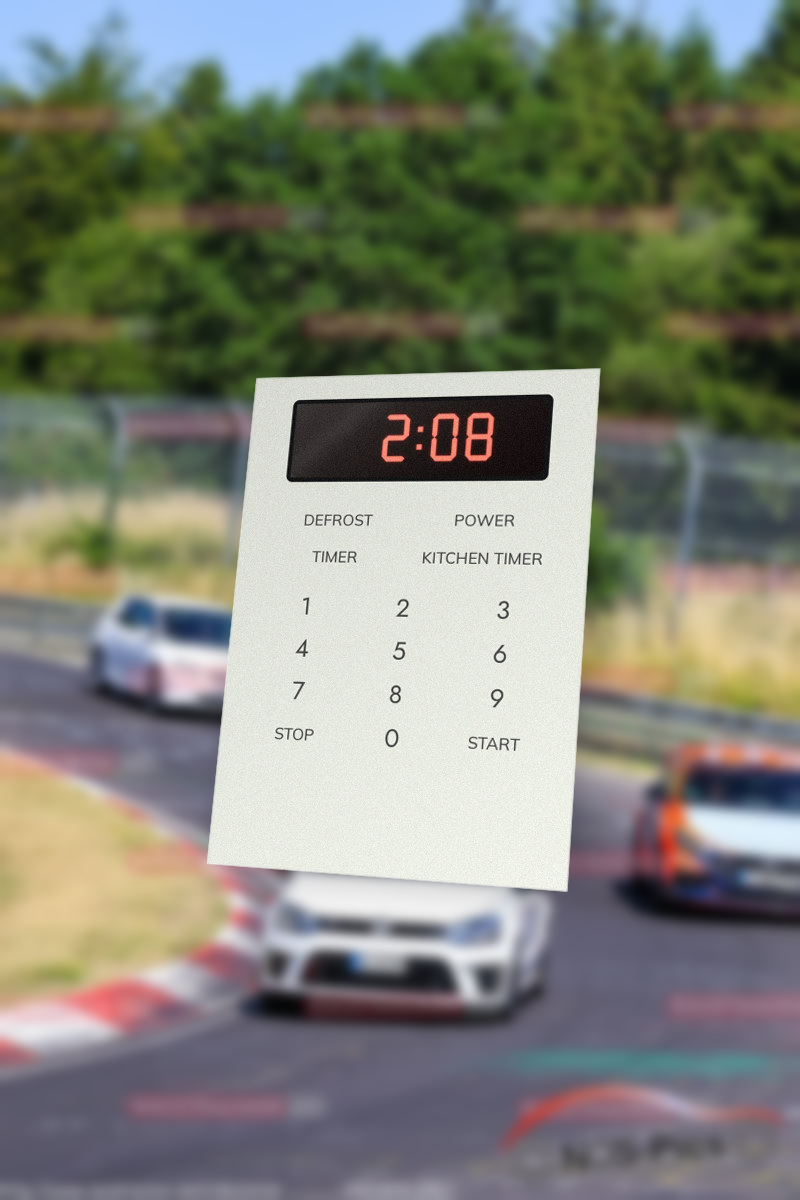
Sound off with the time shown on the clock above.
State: 2:08
